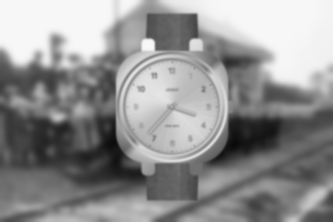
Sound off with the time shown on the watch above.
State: 3:37
